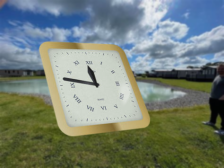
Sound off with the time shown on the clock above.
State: 11:47
